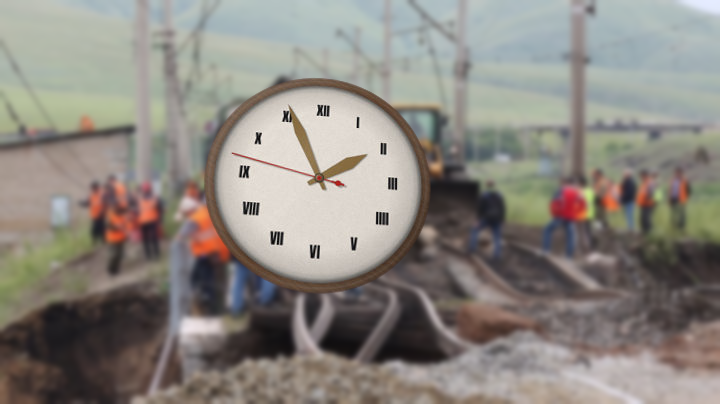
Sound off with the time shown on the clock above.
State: 1:55:47
